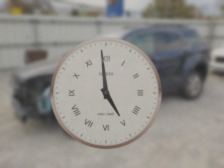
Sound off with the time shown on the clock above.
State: 4:59
